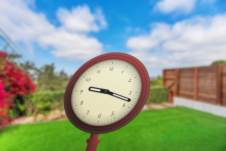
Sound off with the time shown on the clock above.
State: 9:18
